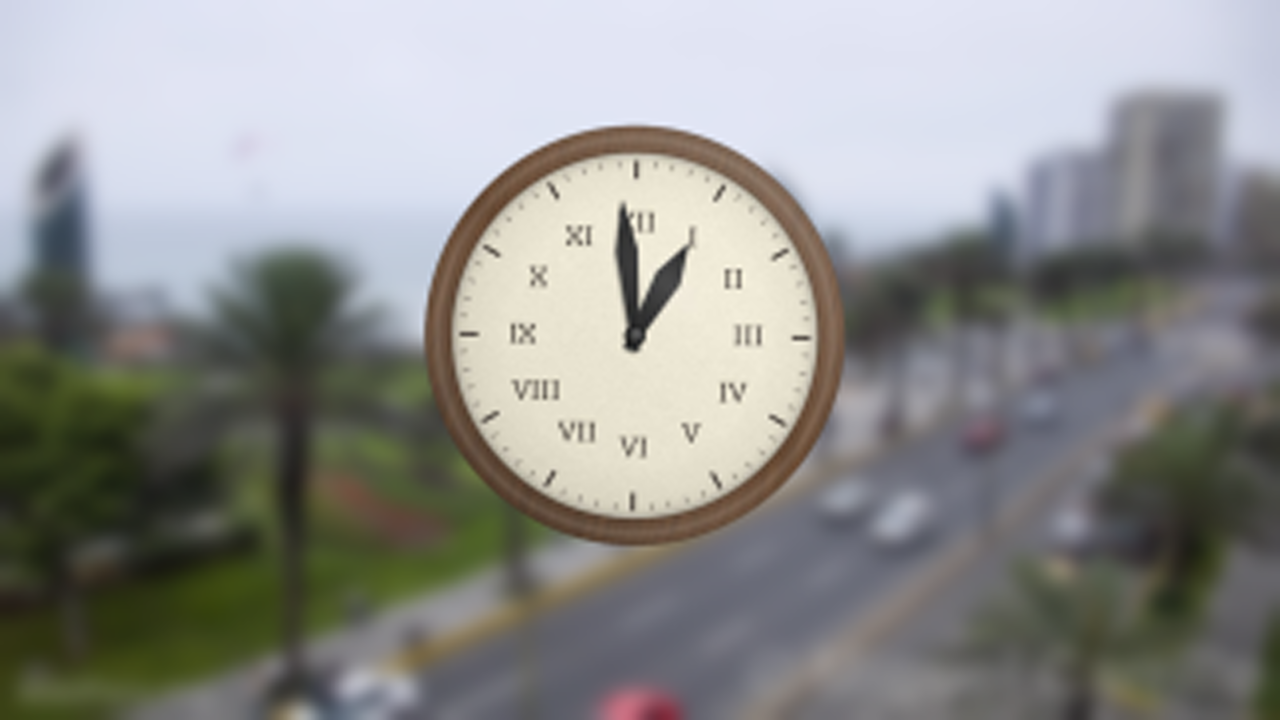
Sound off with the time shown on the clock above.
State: 12:59
